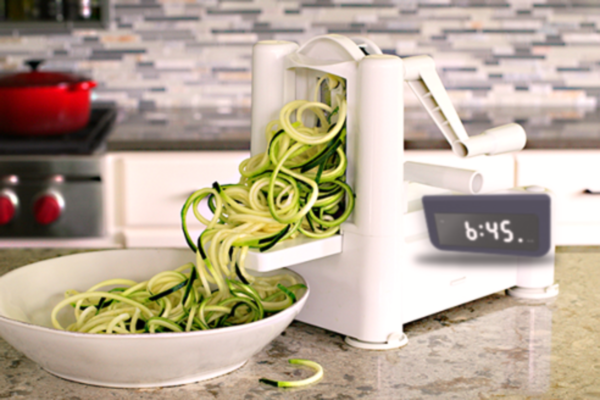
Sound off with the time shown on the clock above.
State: 6:45
